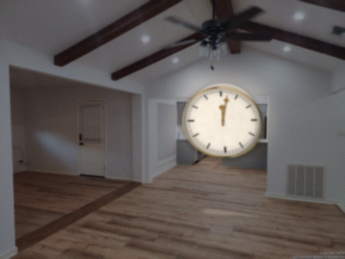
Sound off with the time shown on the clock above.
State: 12:02
